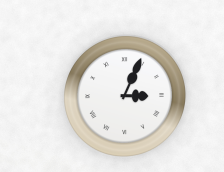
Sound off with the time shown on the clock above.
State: 3:04
